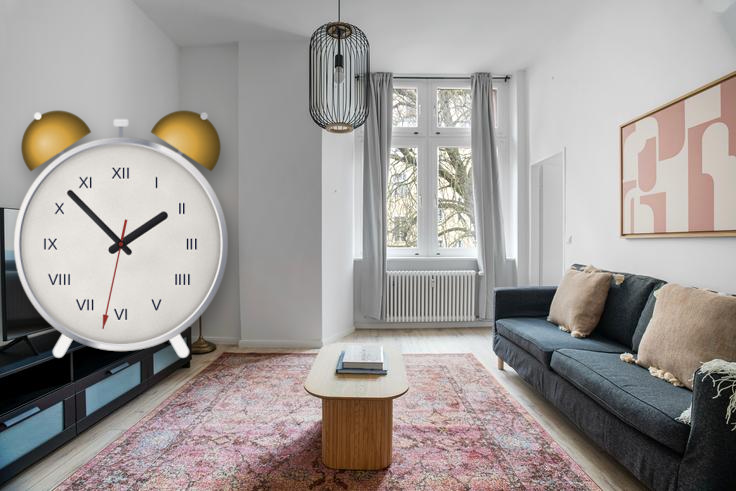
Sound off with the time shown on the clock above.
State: 1:52:32
